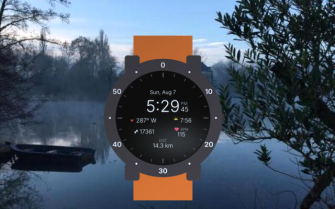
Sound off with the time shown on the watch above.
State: 5:29
